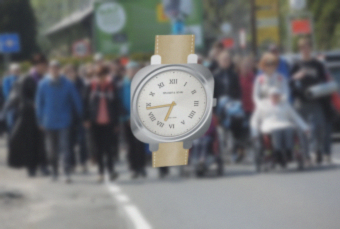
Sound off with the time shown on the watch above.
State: 6:44
